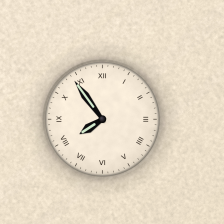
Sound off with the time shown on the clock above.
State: 7:54
